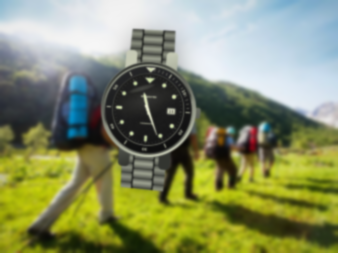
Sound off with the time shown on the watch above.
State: 11:26
